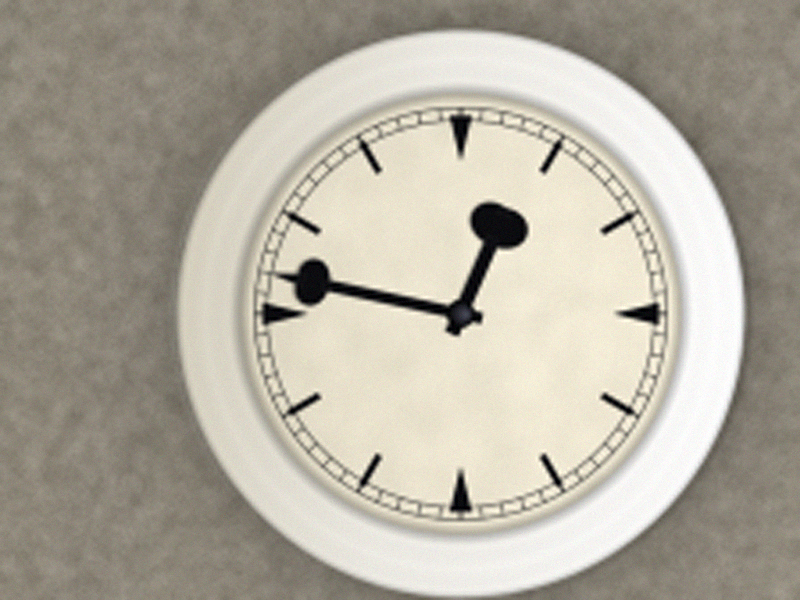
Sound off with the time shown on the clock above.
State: 12:47
